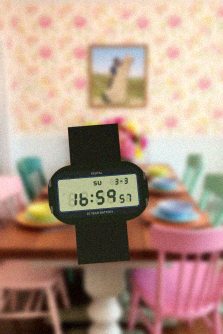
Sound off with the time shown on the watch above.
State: 16:59:57
